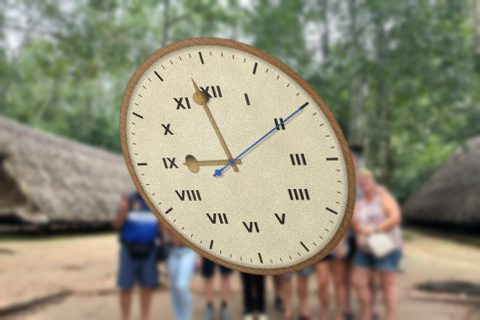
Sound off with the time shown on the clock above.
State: 8:58:10
